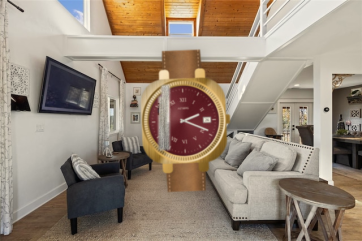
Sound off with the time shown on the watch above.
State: 2:19
